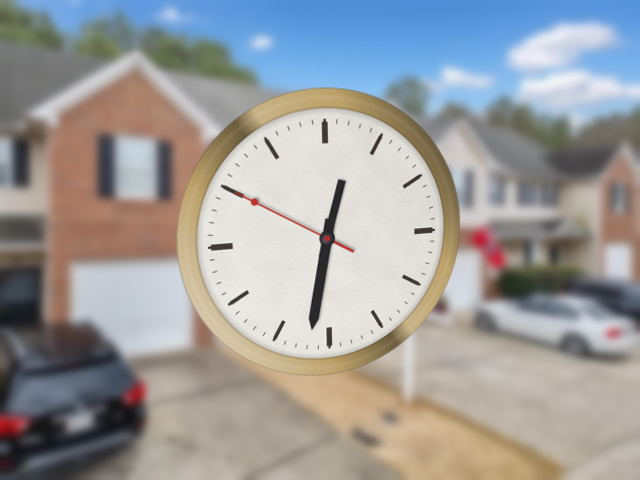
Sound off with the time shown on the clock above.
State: 12:31:50
